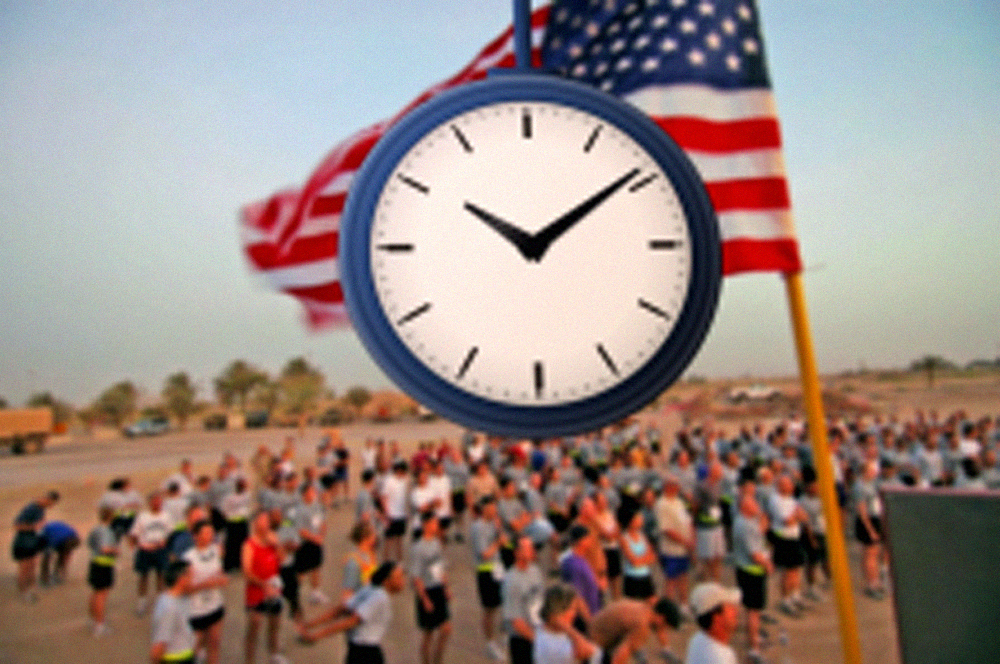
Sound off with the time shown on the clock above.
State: 10:09
